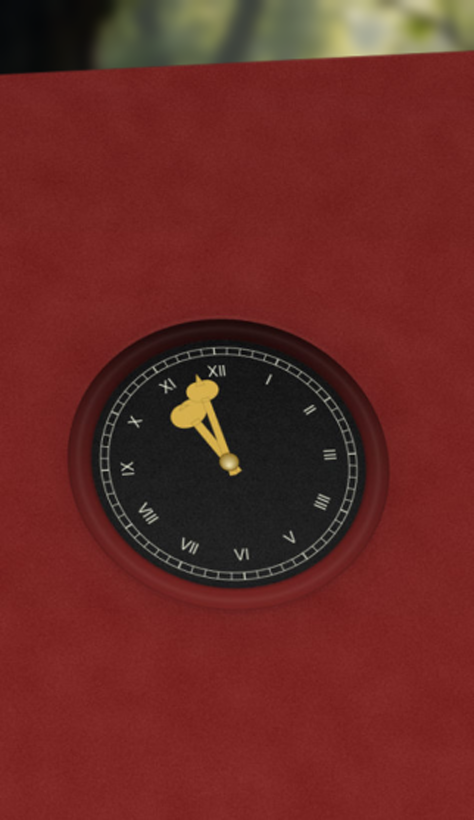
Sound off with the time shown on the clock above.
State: 10:58
